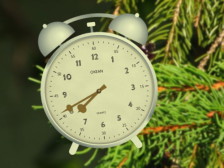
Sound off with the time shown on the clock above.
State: 7:41
